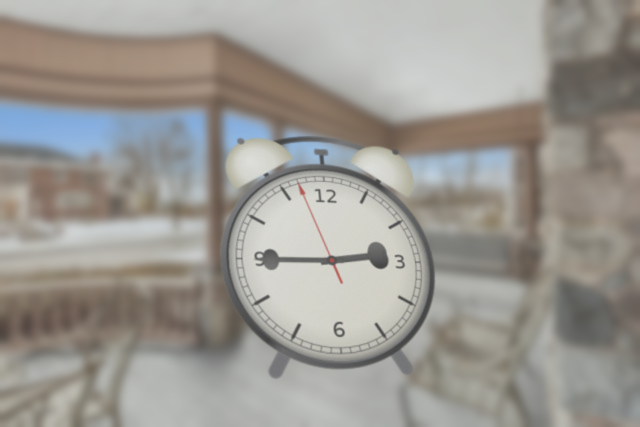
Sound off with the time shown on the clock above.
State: 2:44:57
